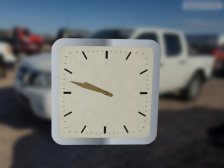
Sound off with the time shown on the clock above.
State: 9:48
